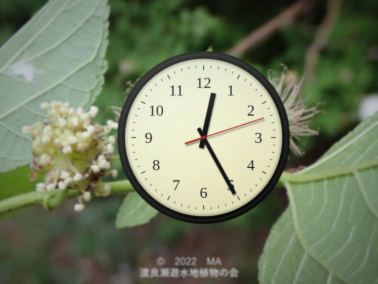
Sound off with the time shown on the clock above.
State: 12:25:12
